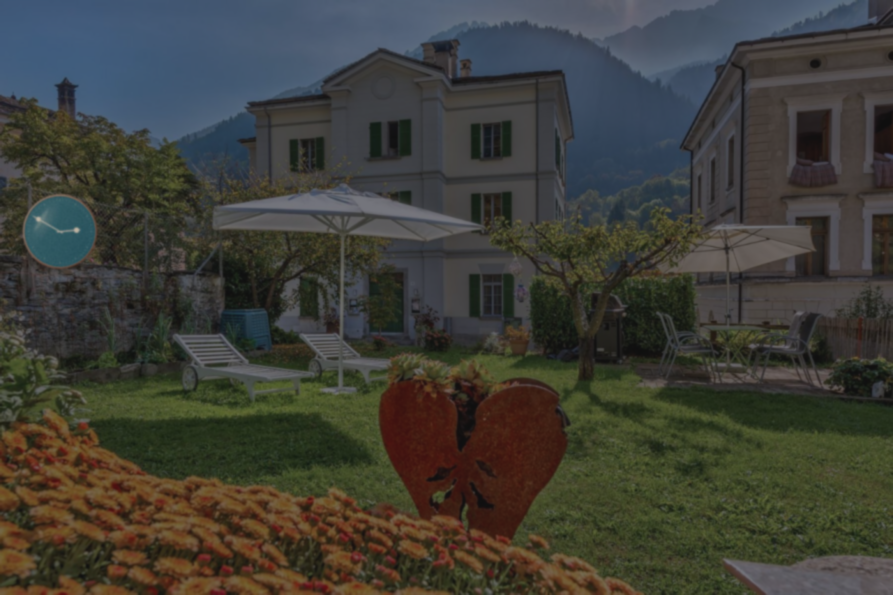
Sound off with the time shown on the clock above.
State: 2:50
